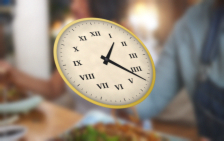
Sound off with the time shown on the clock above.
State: 1:22
